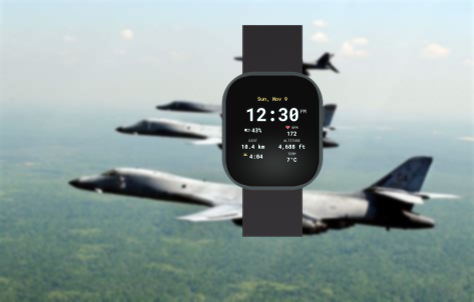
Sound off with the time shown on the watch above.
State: 12:30
